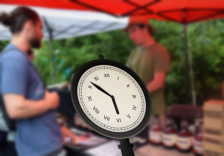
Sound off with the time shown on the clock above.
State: 5:52
